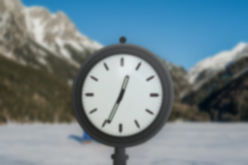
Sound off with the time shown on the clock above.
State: 12:34
